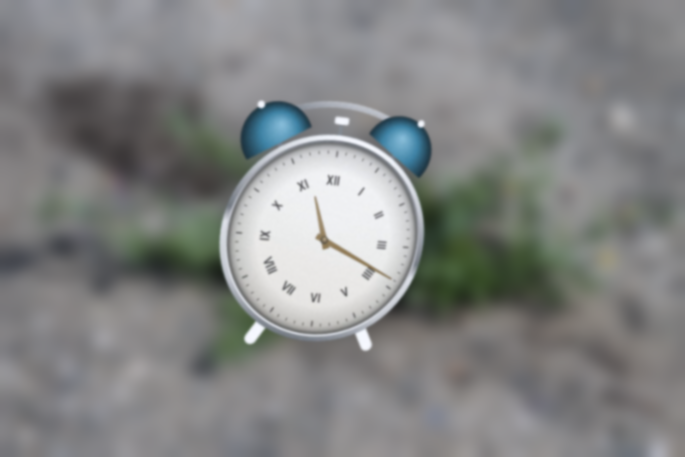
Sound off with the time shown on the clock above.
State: 11:19
